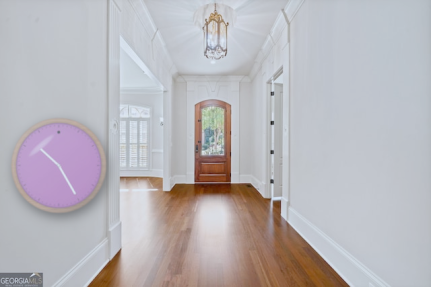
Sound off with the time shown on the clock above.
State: 10:25
